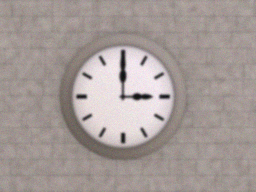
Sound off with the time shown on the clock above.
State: 3:00
